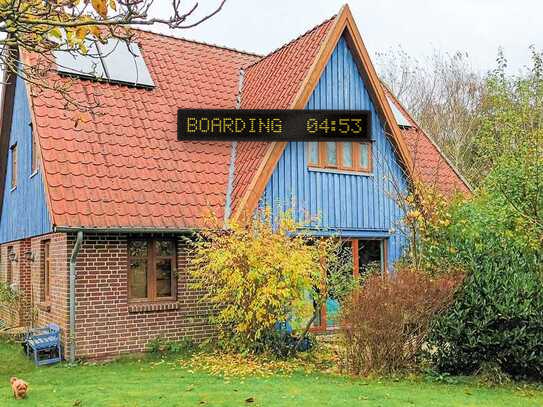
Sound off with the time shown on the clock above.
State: 4:53
